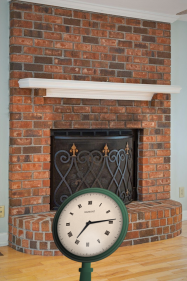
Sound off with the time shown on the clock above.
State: 7:14
